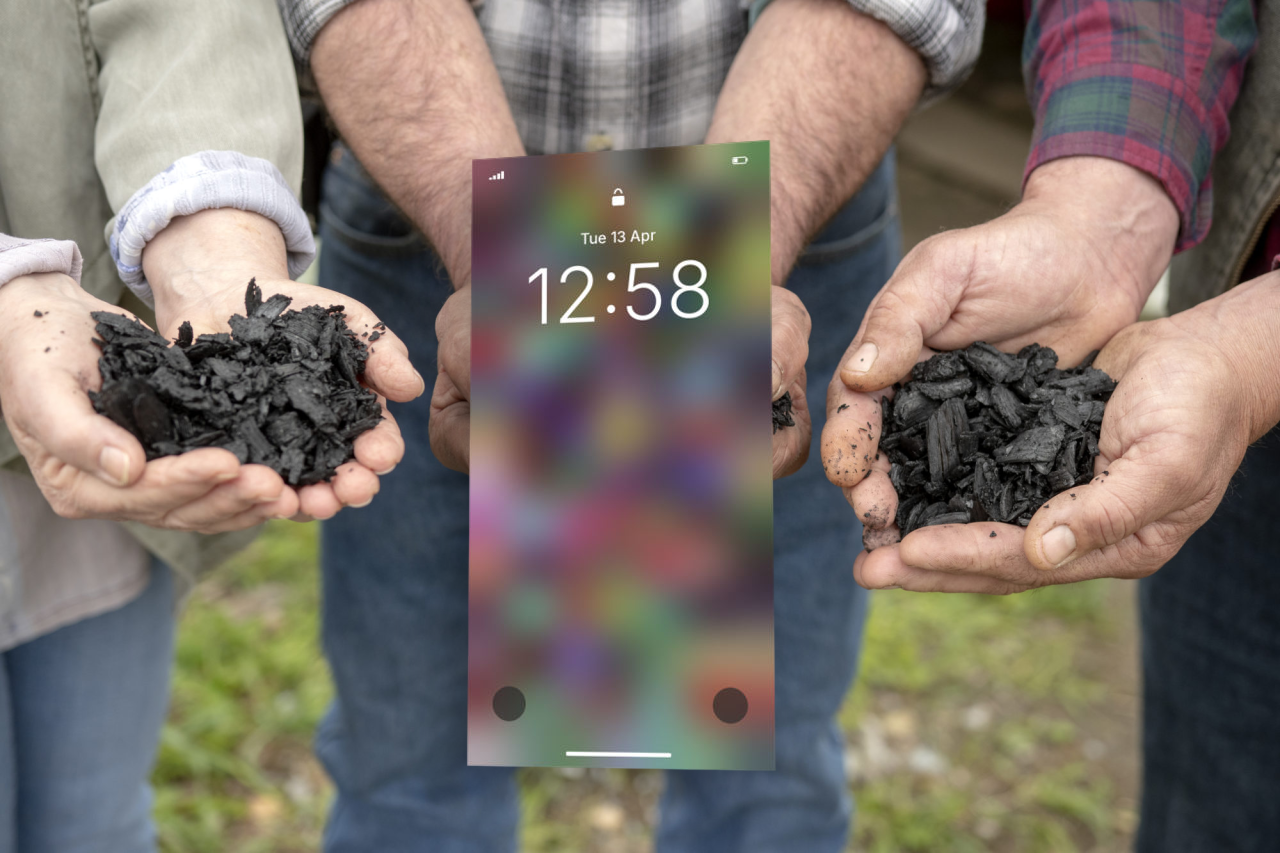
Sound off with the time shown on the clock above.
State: 12:58
